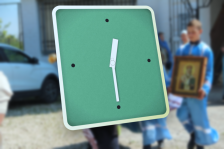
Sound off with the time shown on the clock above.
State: 12:30
